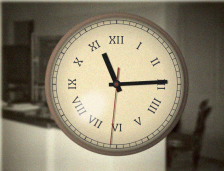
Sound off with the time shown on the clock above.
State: 11:14:31
